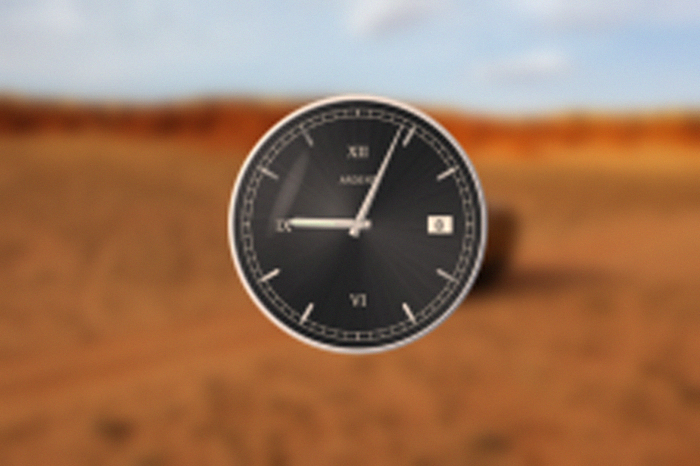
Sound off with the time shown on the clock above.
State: 9:04
